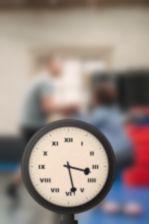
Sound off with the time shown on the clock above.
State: 3:28
